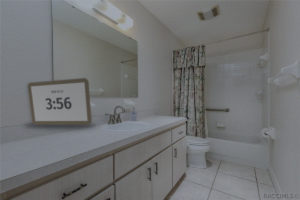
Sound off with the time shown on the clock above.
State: 3:56
